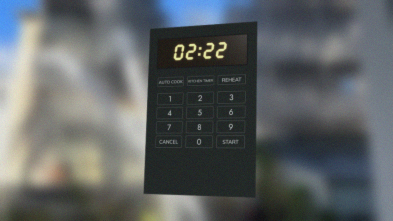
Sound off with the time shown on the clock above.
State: 2:22
